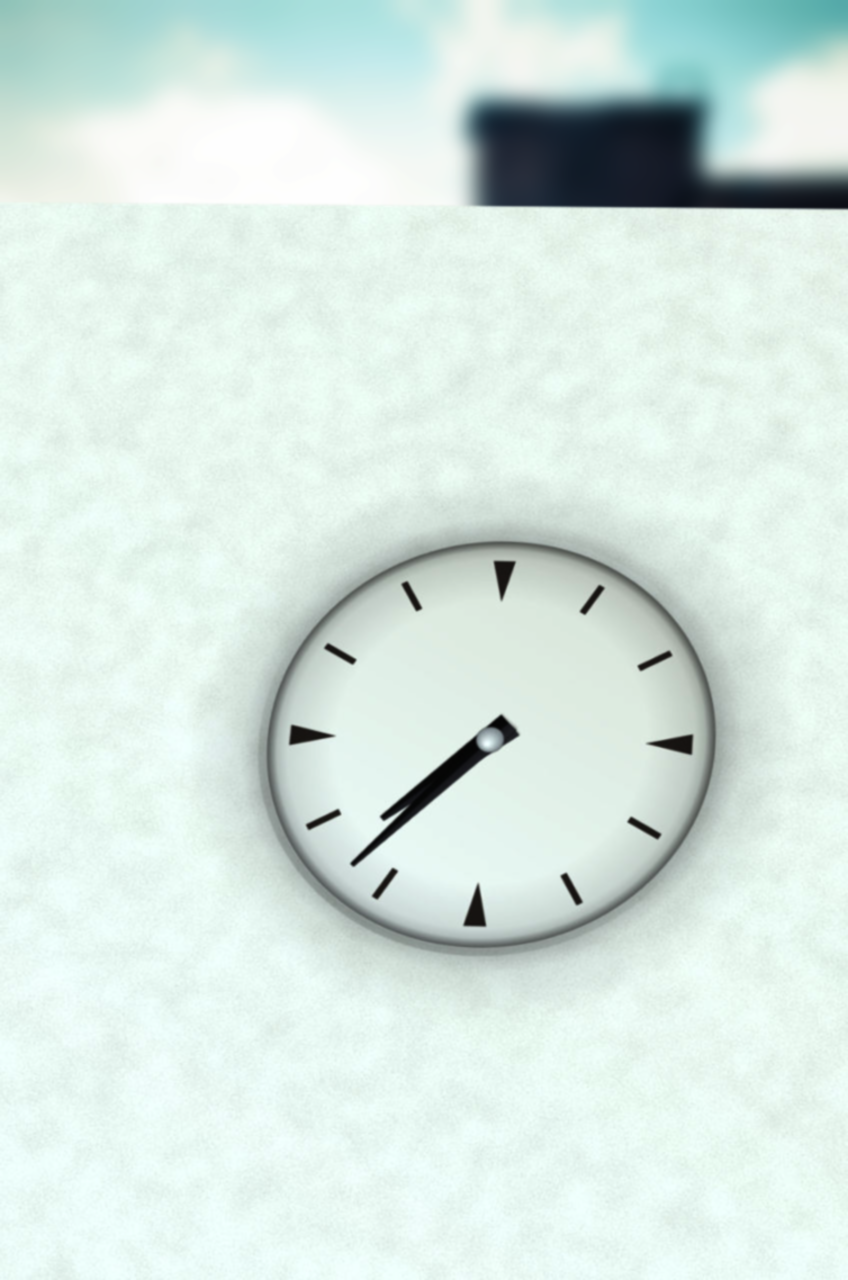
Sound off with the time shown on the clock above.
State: 7:37
